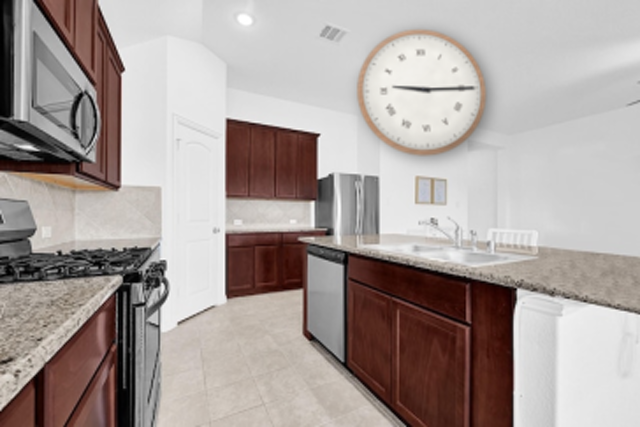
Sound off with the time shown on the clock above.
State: 9:15
